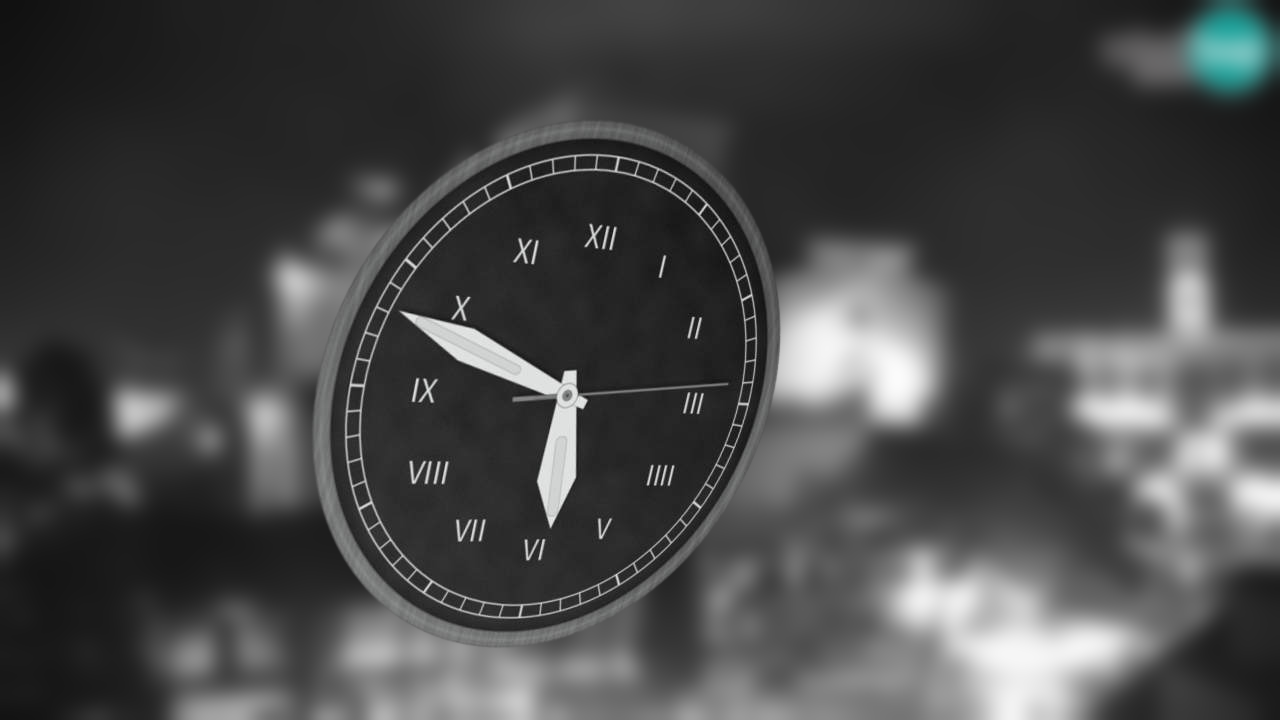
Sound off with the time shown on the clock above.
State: 5:48:14
